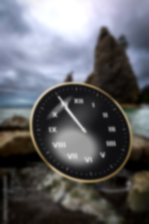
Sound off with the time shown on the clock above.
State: 10:55
